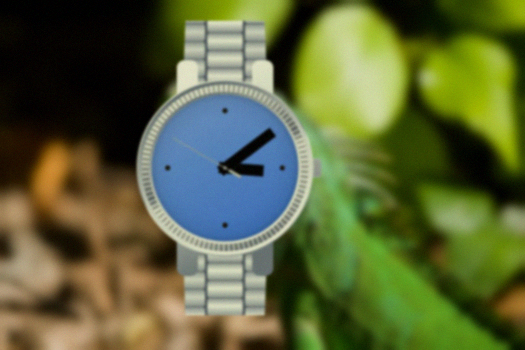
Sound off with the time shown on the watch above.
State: 3:08:50
